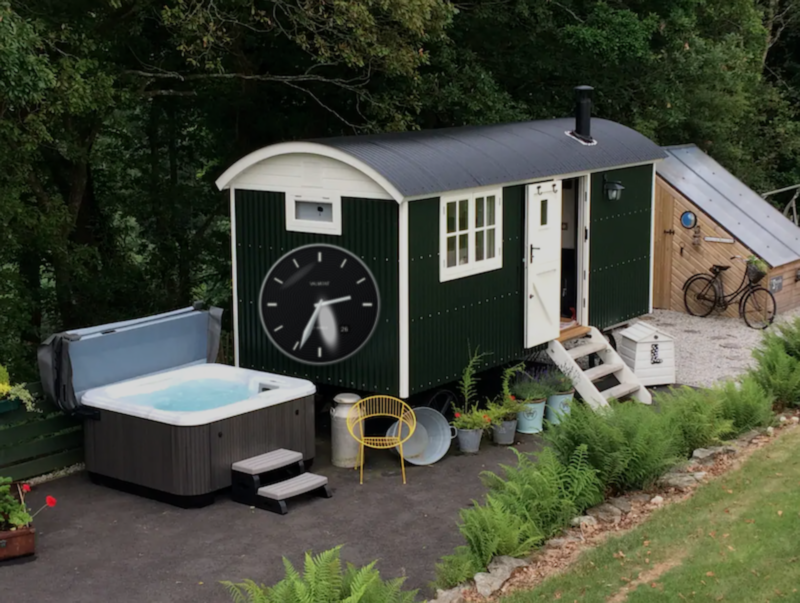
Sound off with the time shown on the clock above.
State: 2:34
